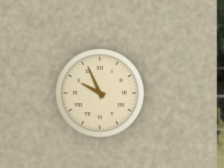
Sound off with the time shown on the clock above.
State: 9:56
